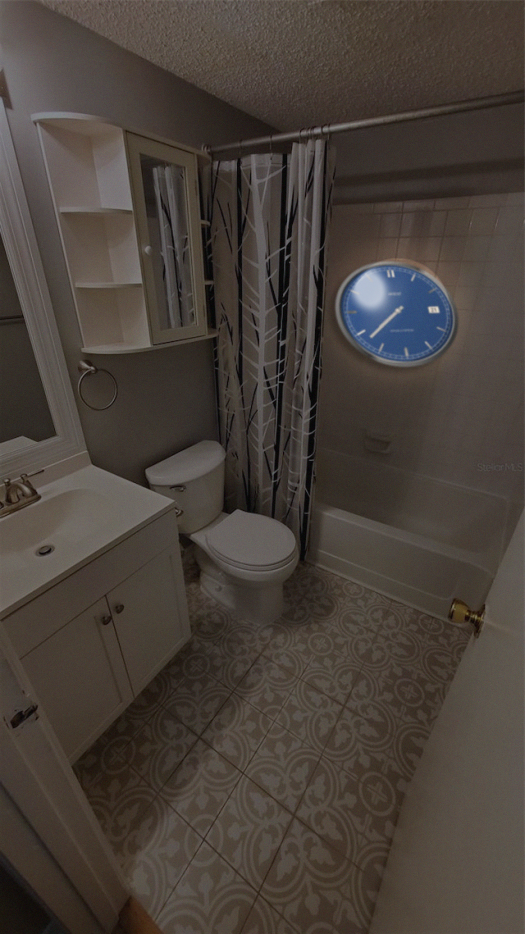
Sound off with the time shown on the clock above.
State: 7:38
